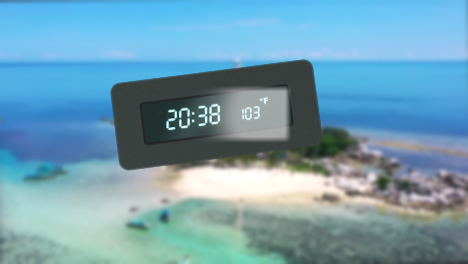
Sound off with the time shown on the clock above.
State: 20:38
